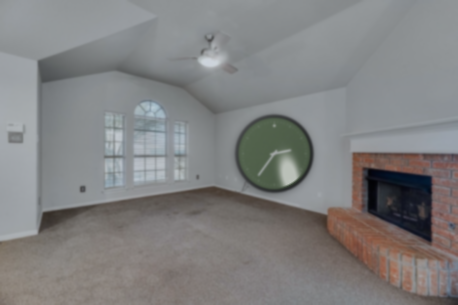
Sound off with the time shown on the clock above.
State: 2:36
